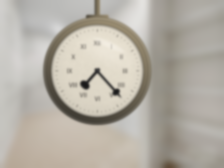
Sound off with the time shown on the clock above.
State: 7:23
